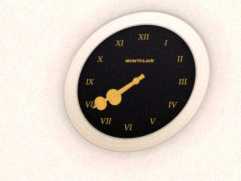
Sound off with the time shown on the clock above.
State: 7:39
